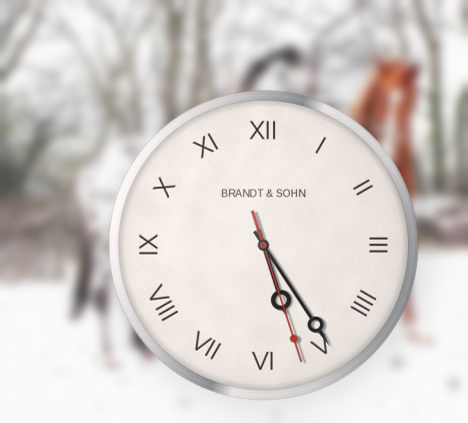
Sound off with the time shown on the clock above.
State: 5:24:27
